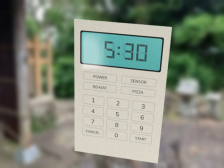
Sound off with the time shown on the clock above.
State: 5:30
